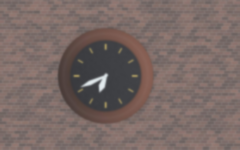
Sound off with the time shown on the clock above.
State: 6:41
